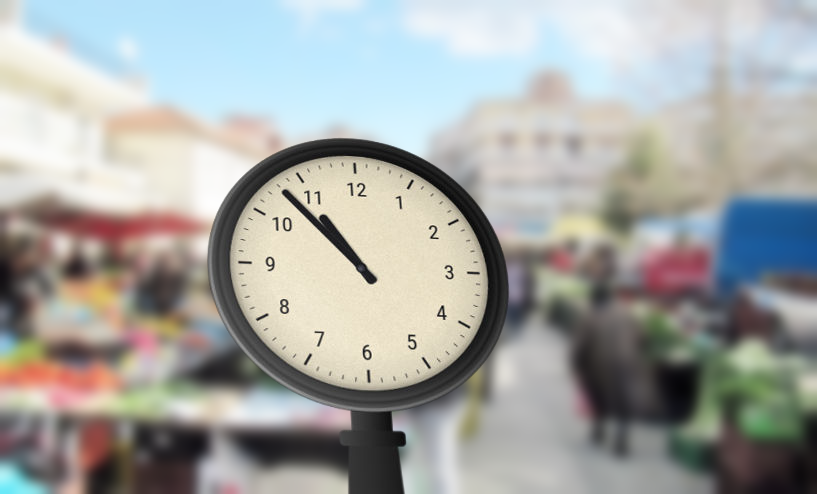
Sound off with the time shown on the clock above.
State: 10:53
